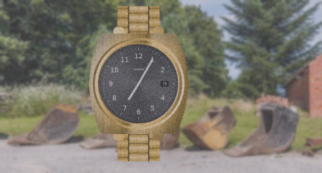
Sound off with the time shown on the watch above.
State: 7:05
